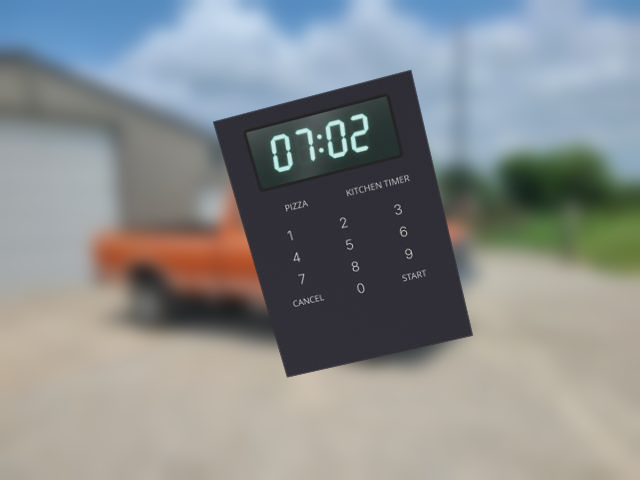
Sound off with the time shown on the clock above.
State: 7:02
